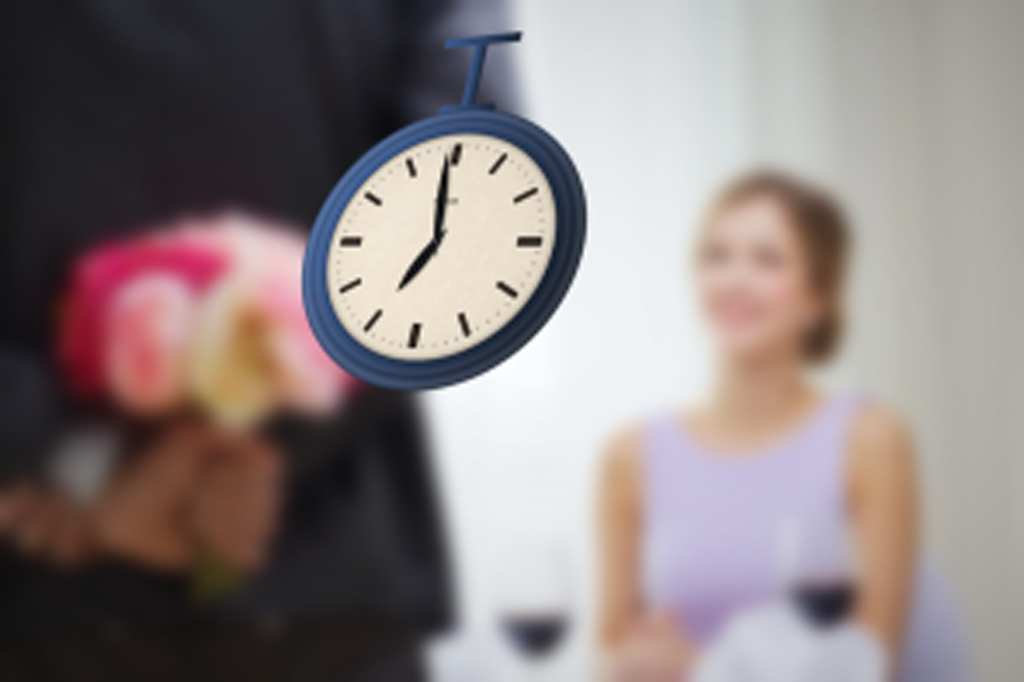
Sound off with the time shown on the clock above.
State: 6:59
